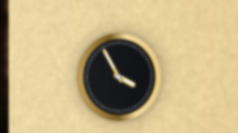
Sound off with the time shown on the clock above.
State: 3:55
